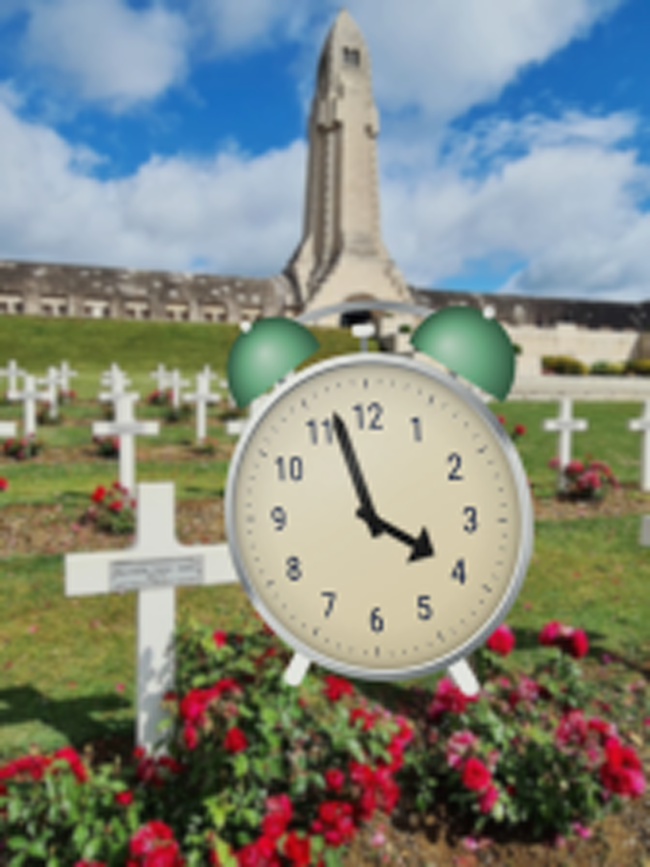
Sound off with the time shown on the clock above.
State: 3:57
